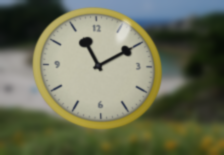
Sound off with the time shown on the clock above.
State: 11:10
